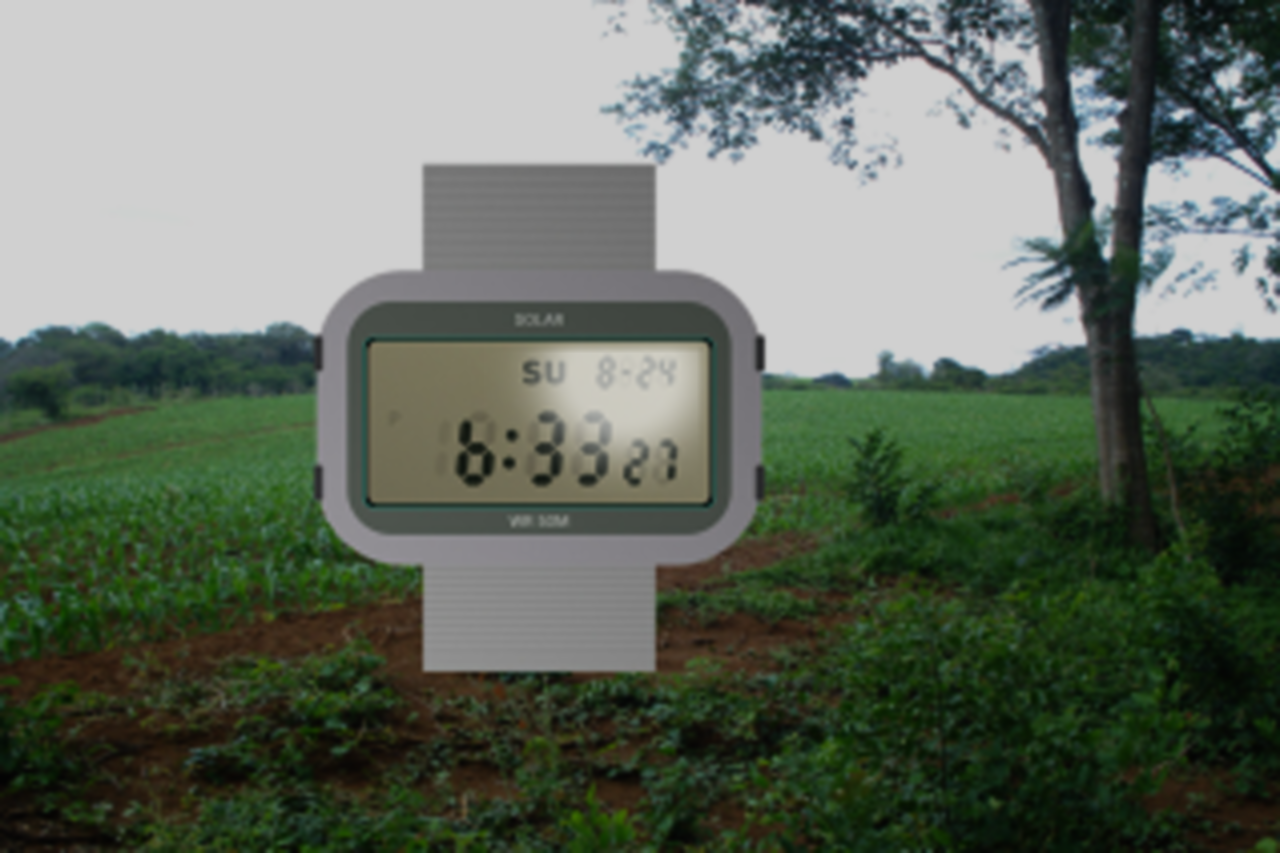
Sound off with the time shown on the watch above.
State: 6:33:27
